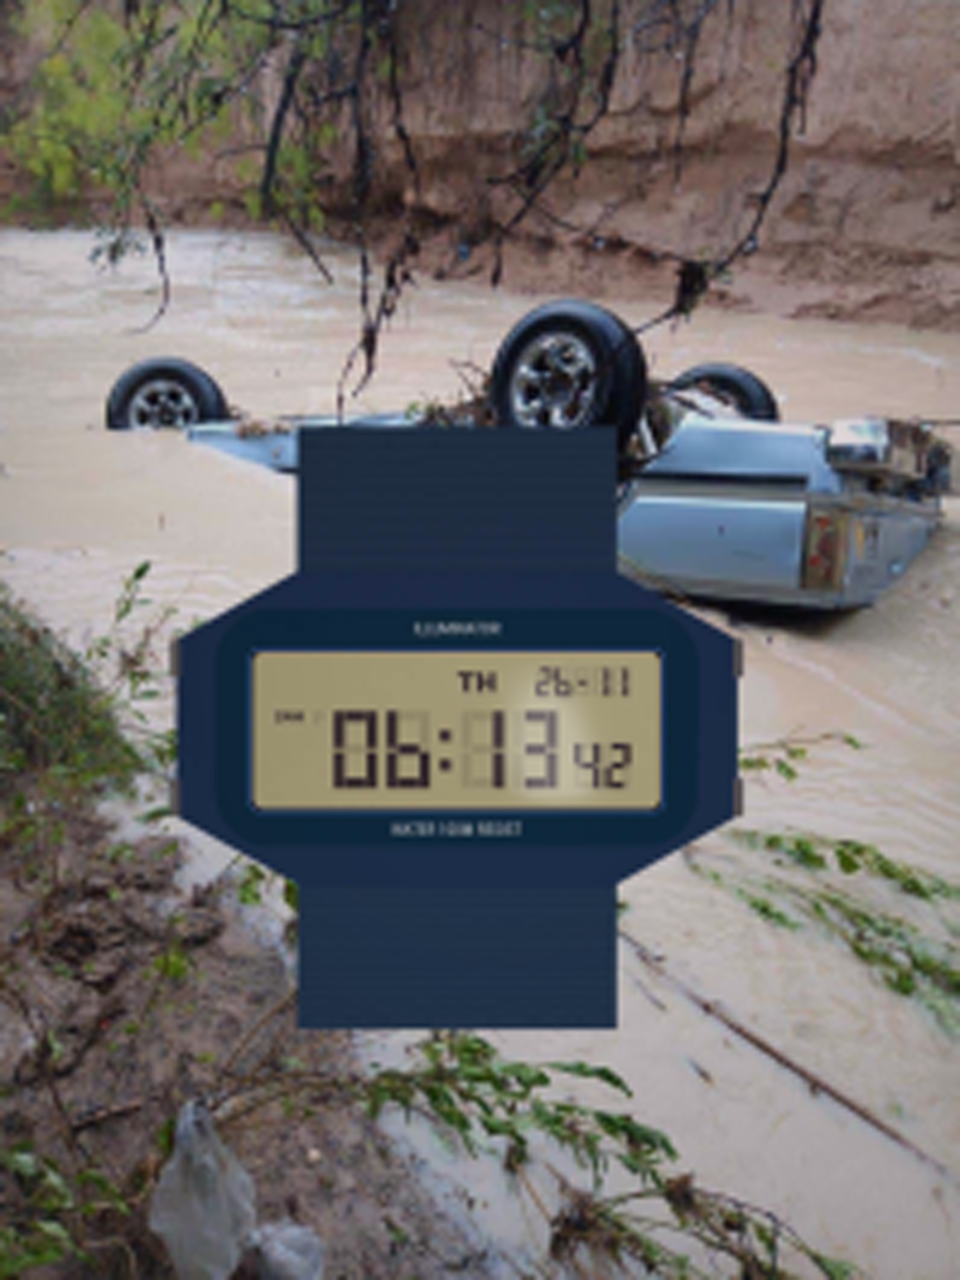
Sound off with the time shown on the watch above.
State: 6:13:42
